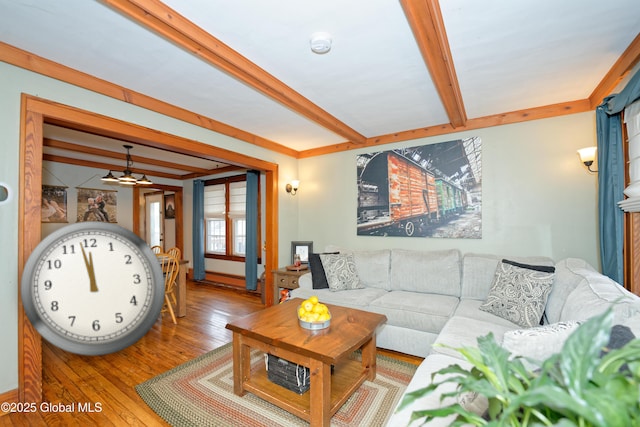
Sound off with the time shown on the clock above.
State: 11:58
